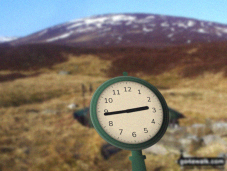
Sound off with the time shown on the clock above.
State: 2:44
